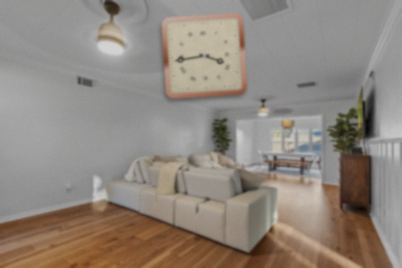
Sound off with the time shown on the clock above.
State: 3:44
